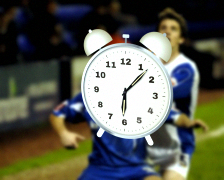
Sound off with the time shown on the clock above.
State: 6:07
